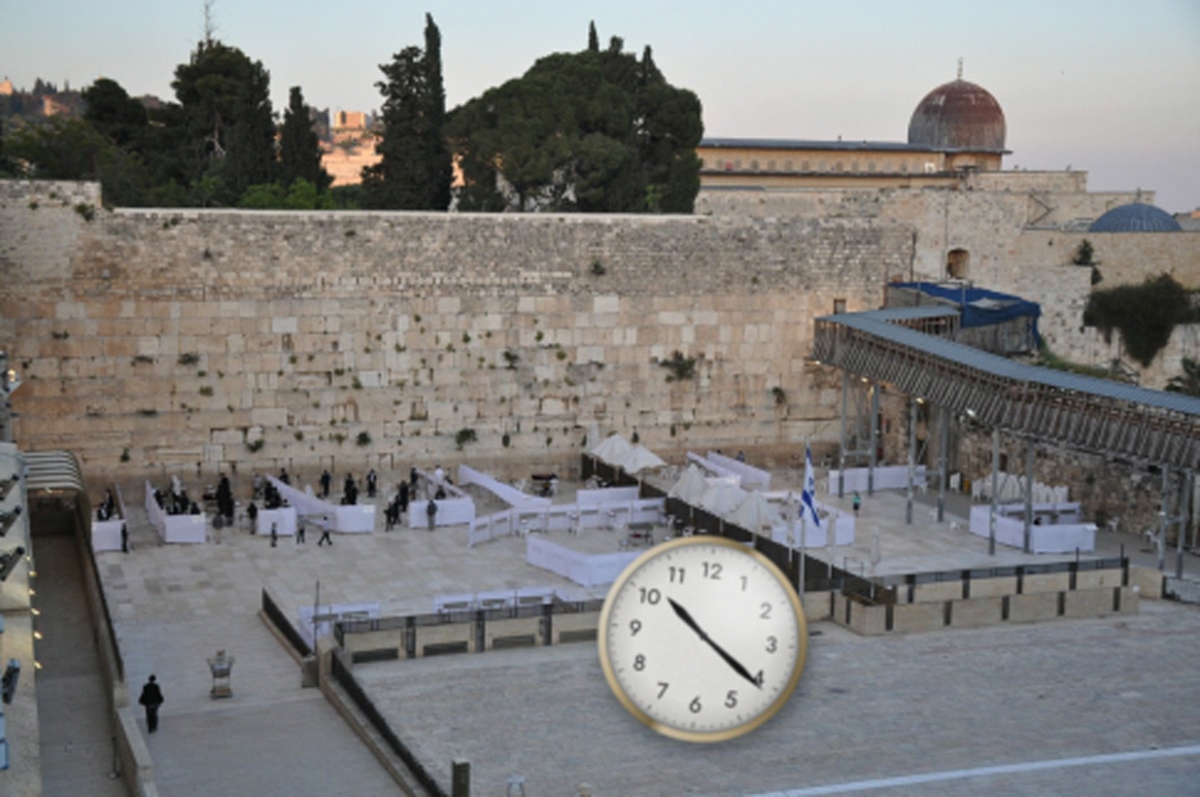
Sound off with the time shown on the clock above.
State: 10:21
